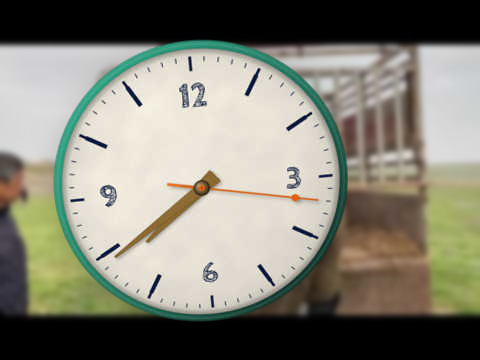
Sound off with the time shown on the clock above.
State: 7:39:17
